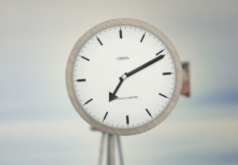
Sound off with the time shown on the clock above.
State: 7:11
